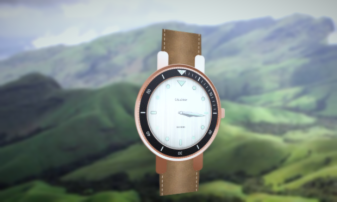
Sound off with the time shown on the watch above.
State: 3:16
